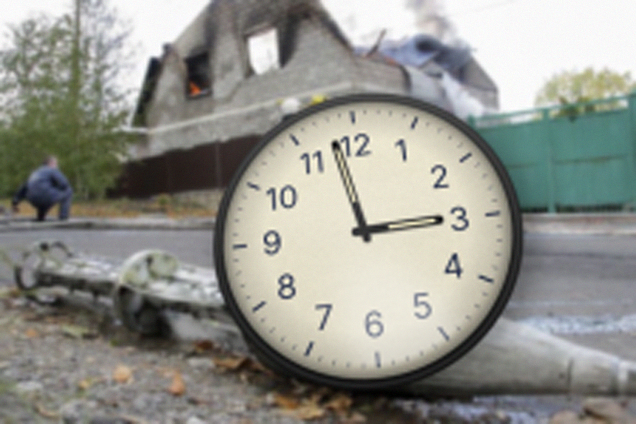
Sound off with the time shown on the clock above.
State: 2:58
